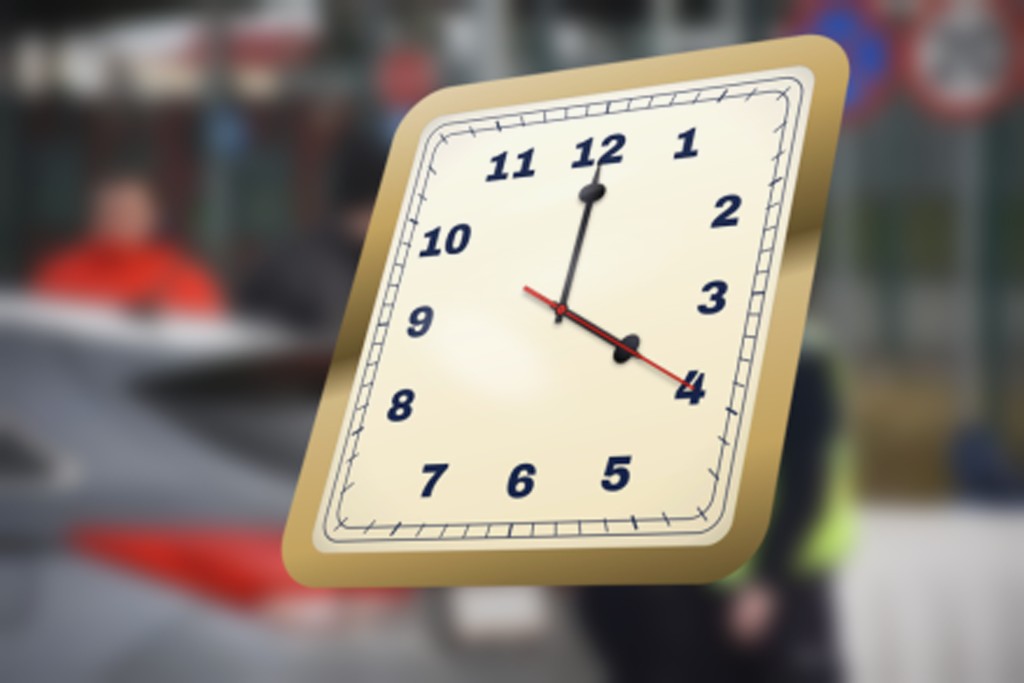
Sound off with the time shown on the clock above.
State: 4:00:20
